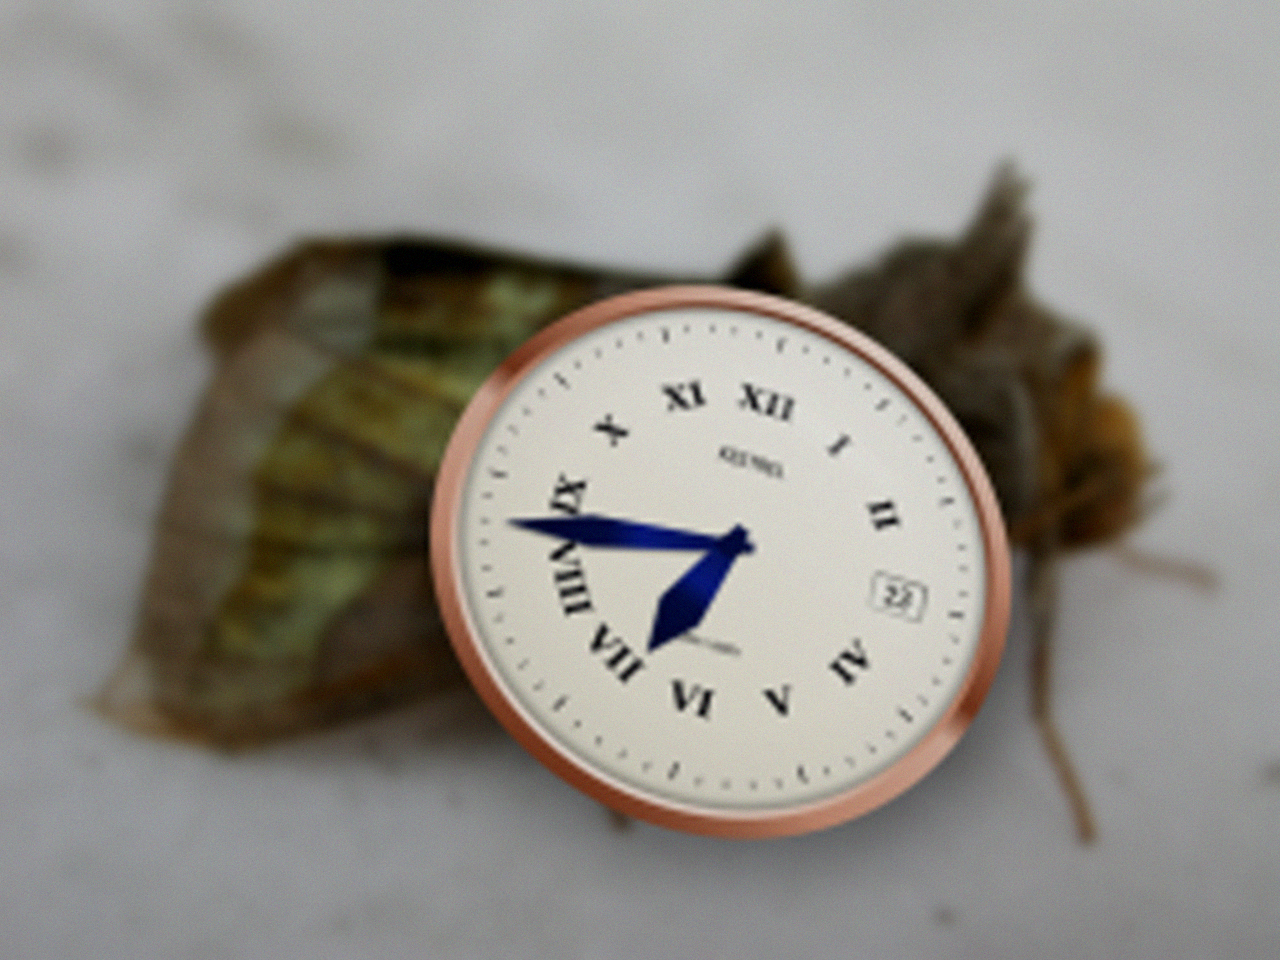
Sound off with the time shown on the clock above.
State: 6:43
